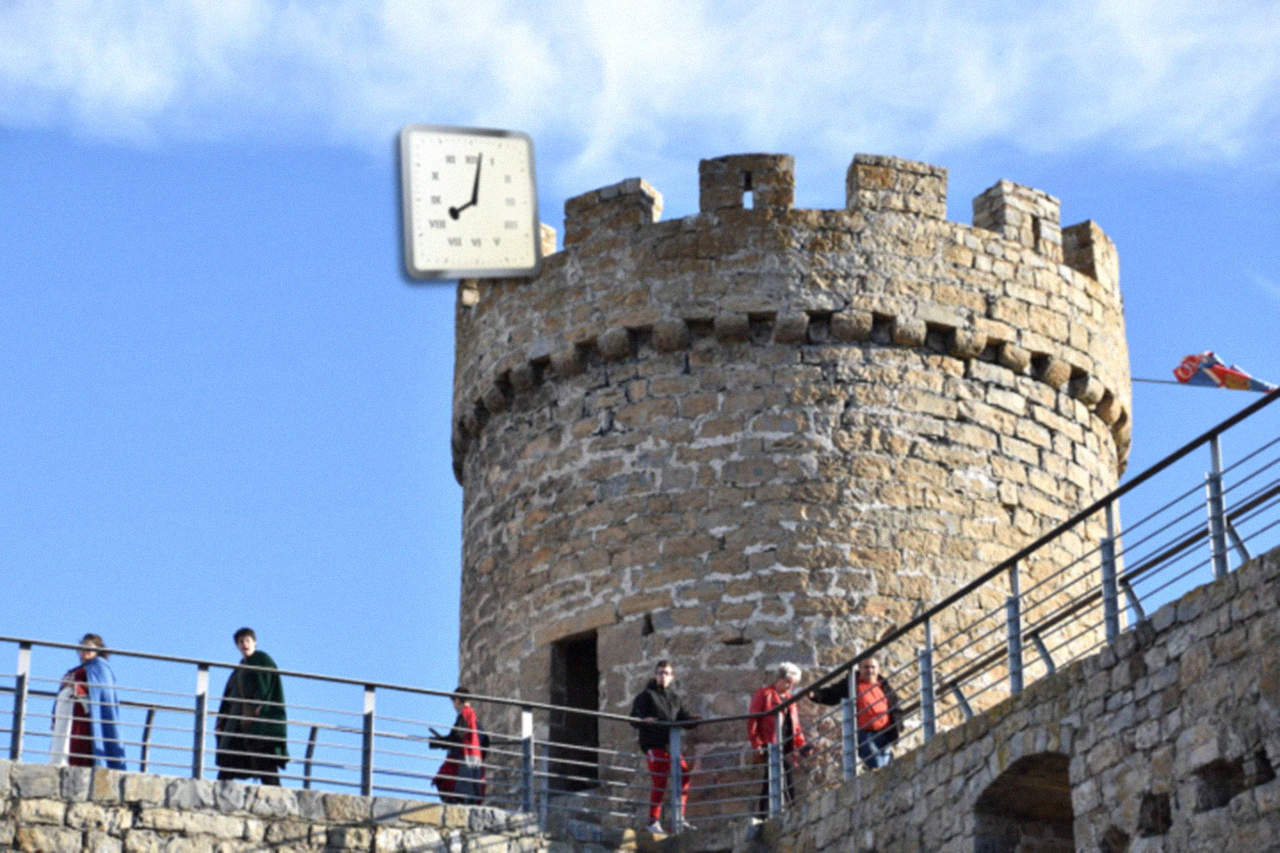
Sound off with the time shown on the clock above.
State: 8:02
